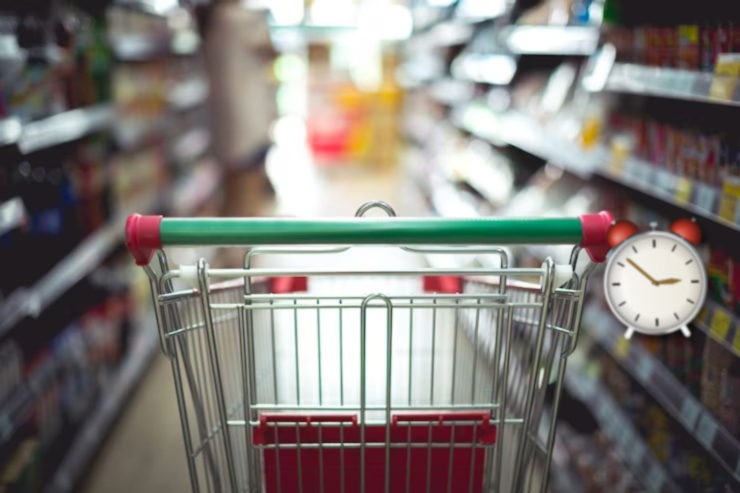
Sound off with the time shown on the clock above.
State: 2:52
